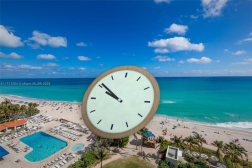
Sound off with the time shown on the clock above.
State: 9:51
